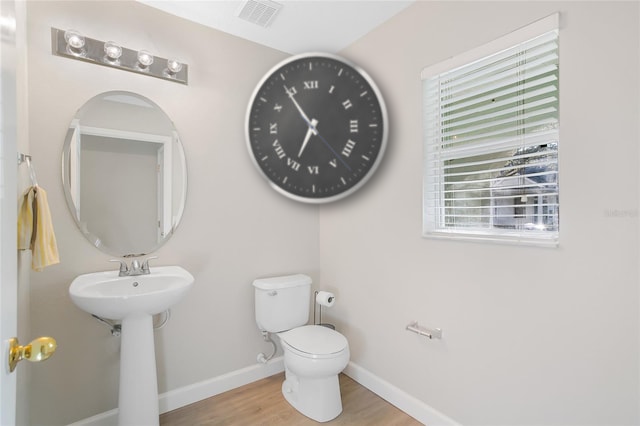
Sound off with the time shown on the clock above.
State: 6:54:23
